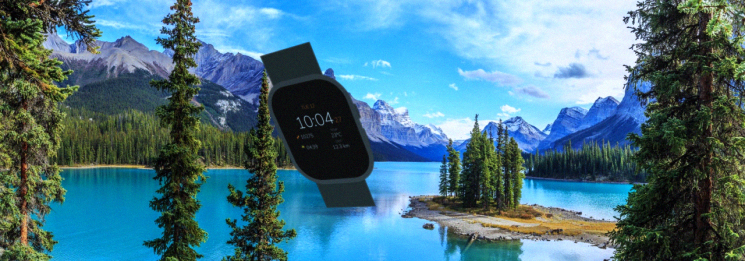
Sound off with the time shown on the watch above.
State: 10:04
